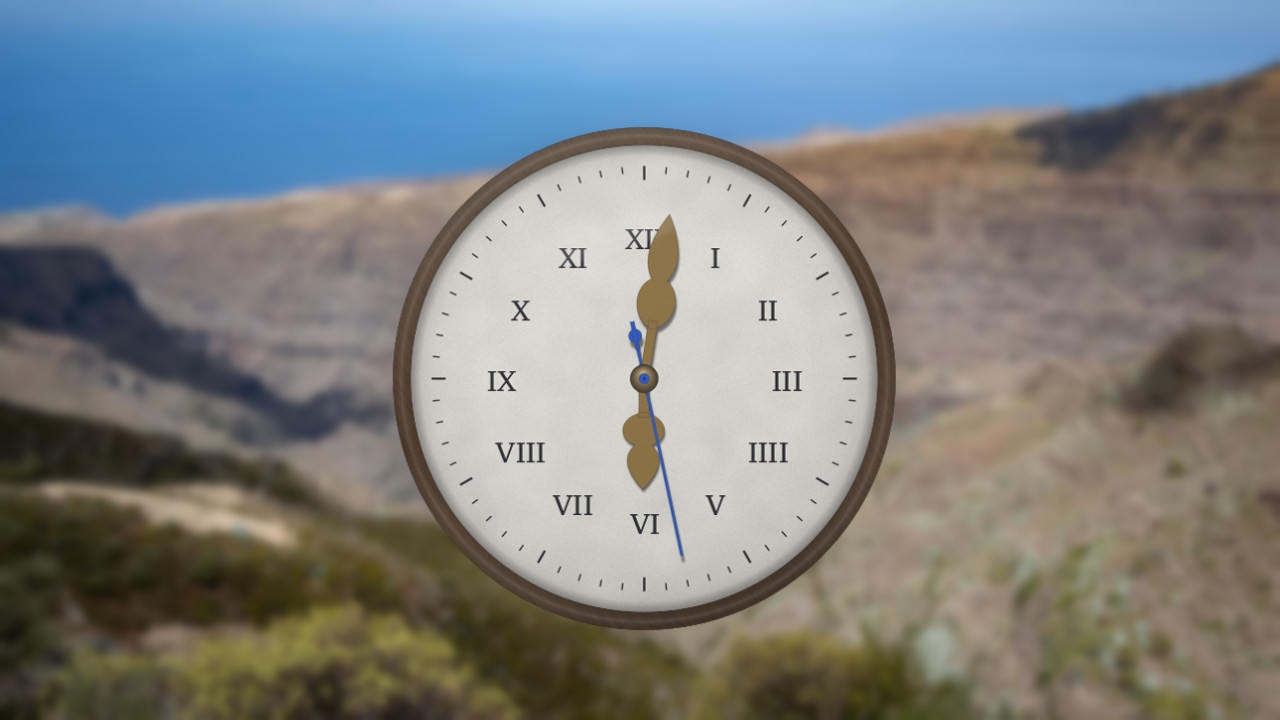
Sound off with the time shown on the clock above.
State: 6:01:28
